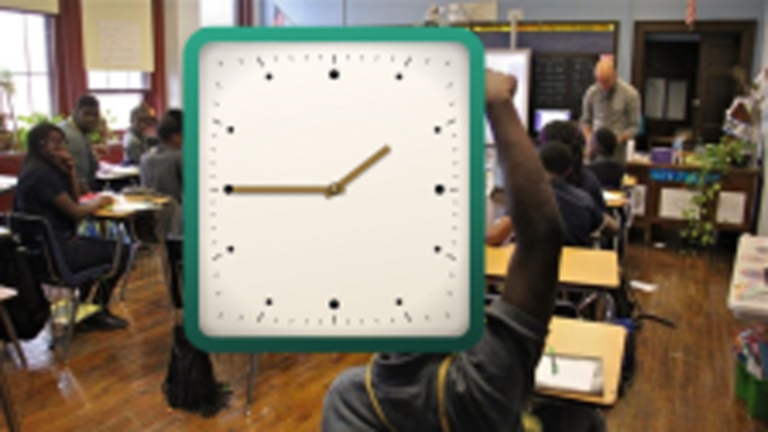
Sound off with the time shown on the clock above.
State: 1:45
